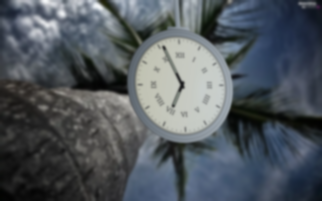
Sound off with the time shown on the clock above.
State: 6:56
